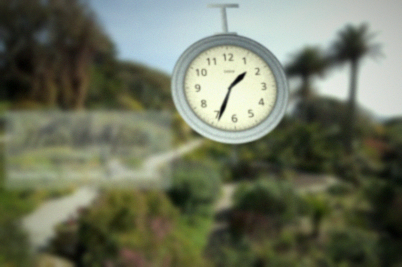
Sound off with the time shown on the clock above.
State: 1:34
